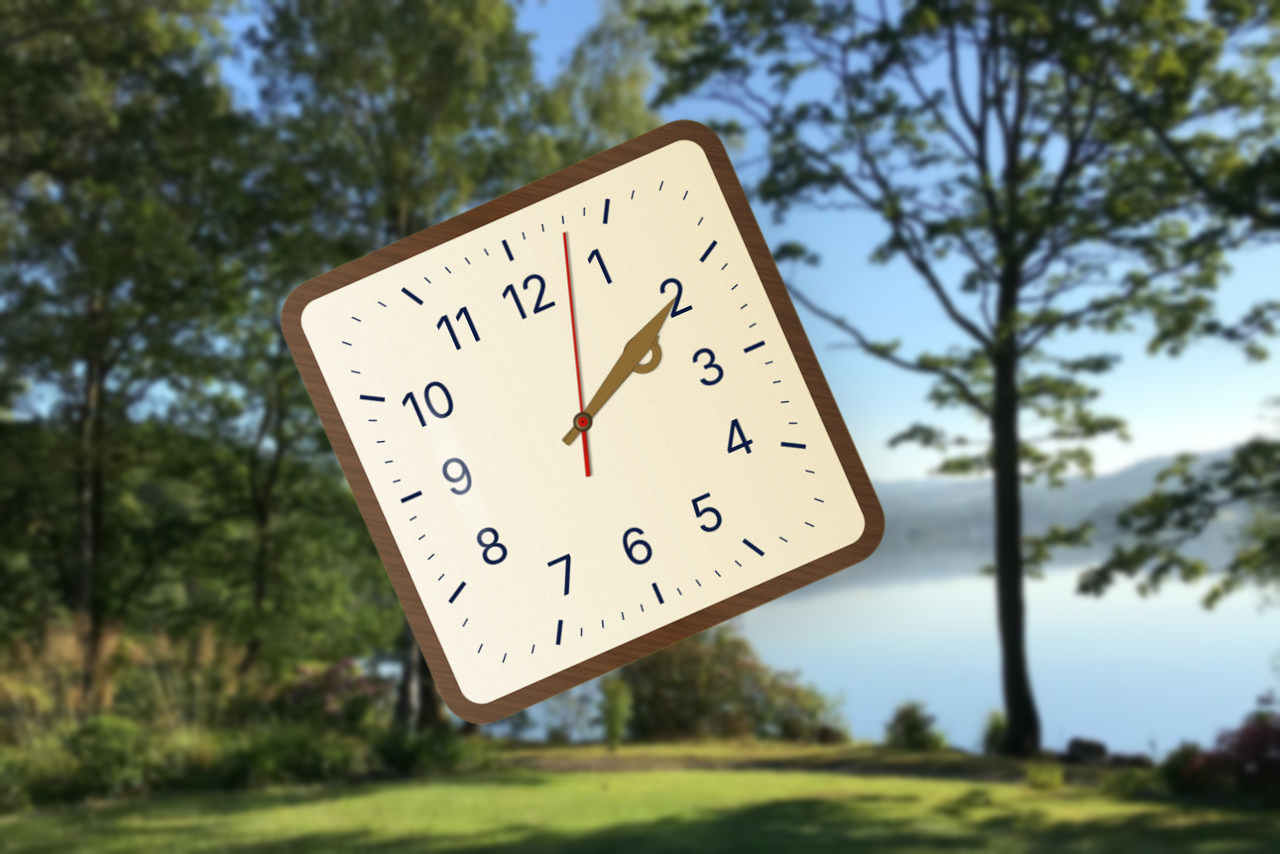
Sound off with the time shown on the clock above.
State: 2:10:03
